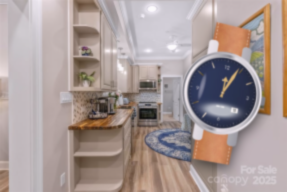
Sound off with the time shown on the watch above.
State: 12:04
